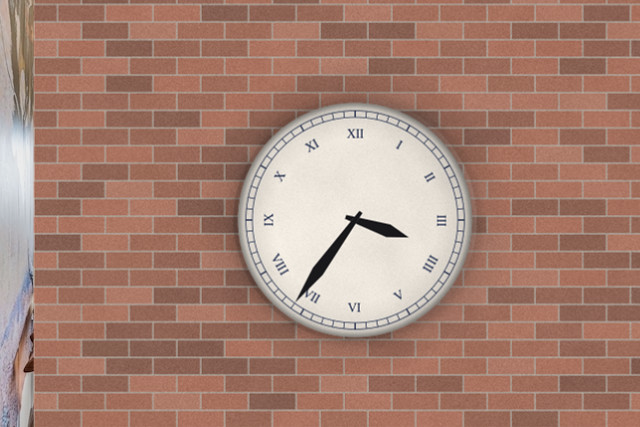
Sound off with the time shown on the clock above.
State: 3:36
